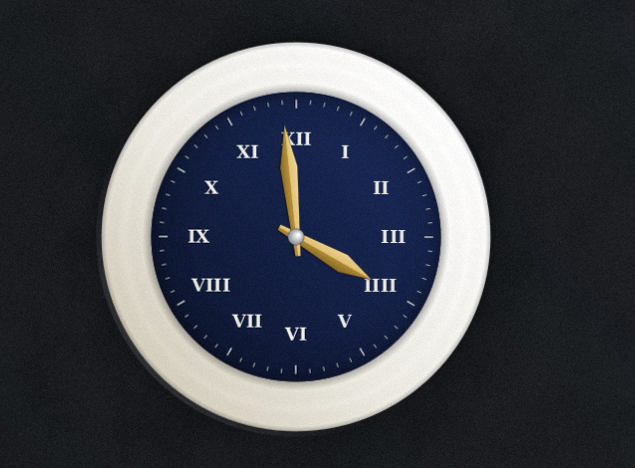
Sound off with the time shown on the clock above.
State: 3:59
